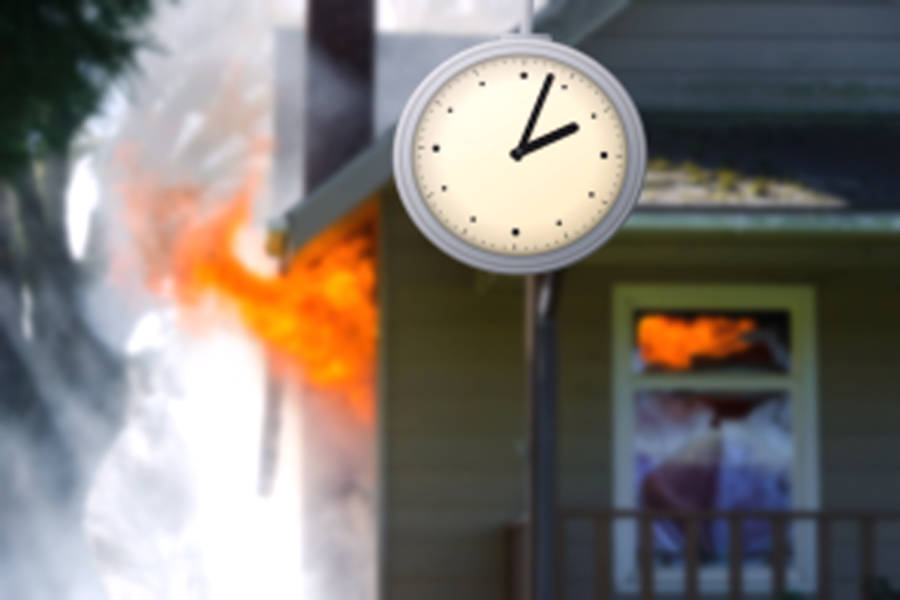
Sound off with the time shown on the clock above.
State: 2:03
